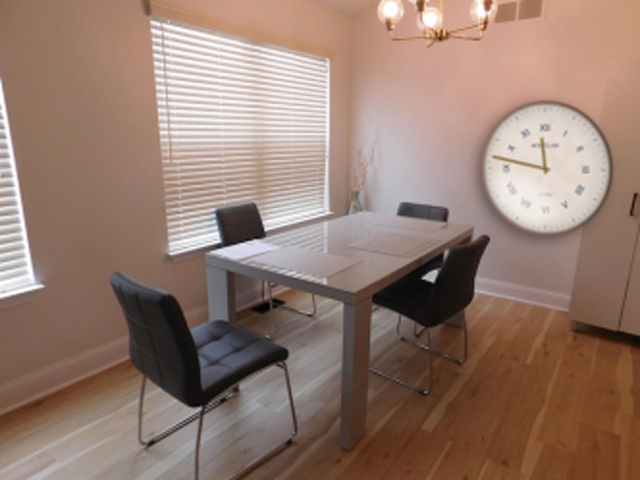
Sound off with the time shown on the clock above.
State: 11:47
